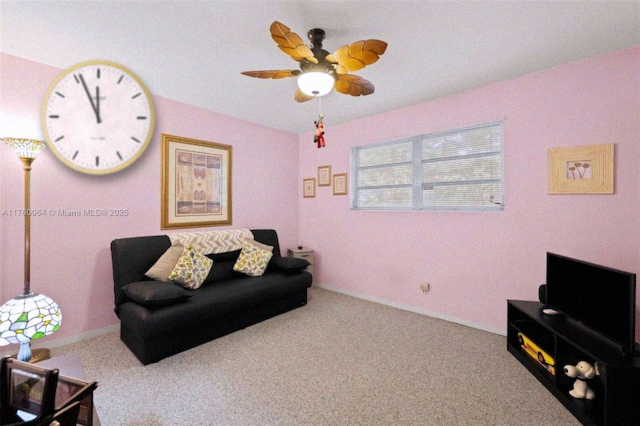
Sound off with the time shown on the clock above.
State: 11:56
